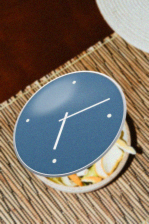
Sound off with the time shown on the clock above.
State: 6:11
